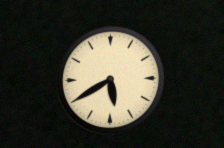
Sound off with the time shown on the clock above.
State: 5:40
